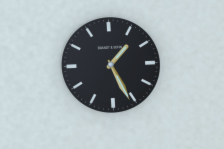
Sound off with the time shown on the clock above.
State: 1:26
